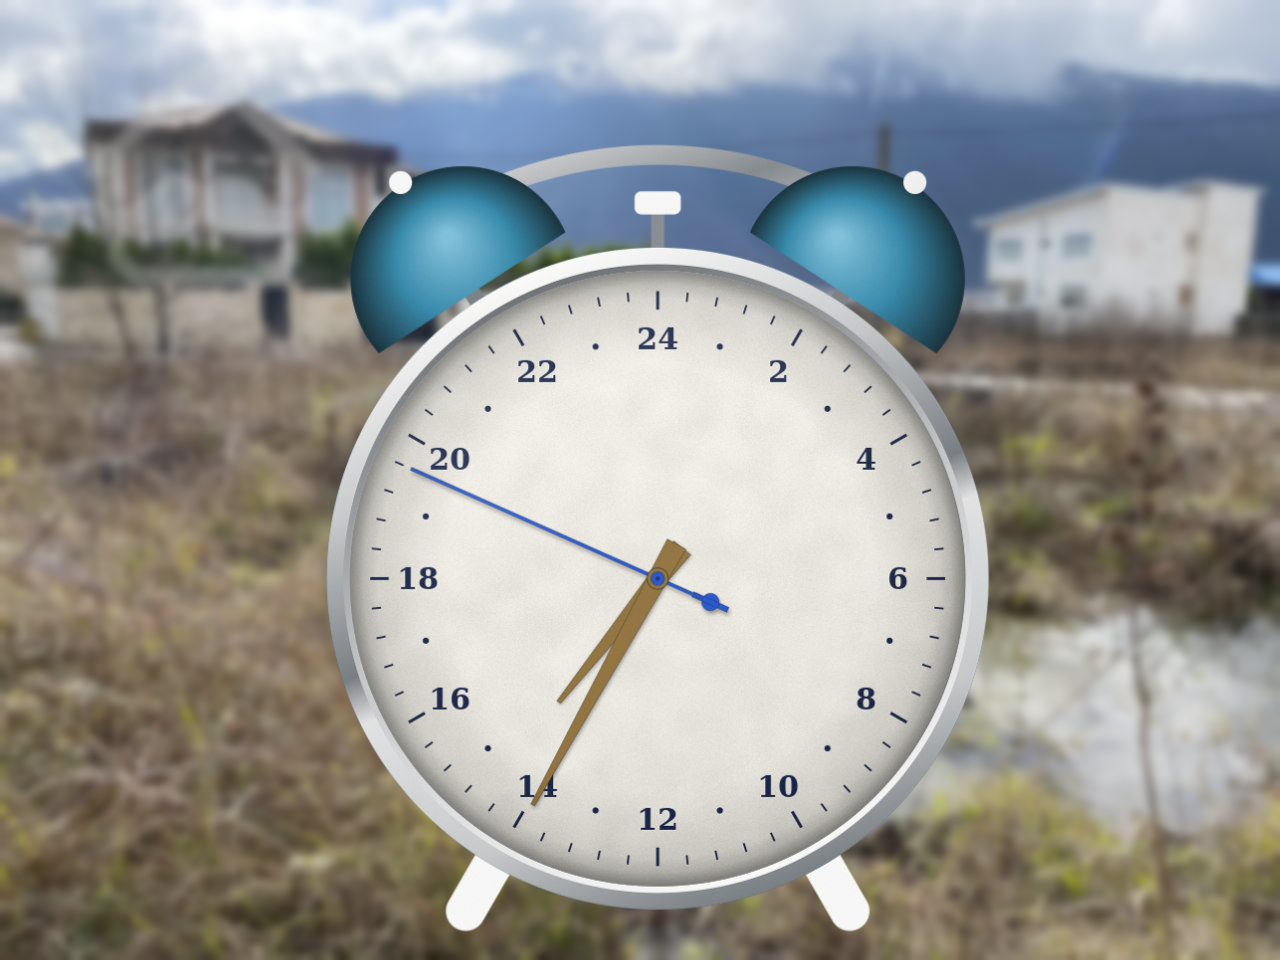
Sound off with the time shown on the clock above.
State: 14:34:49
